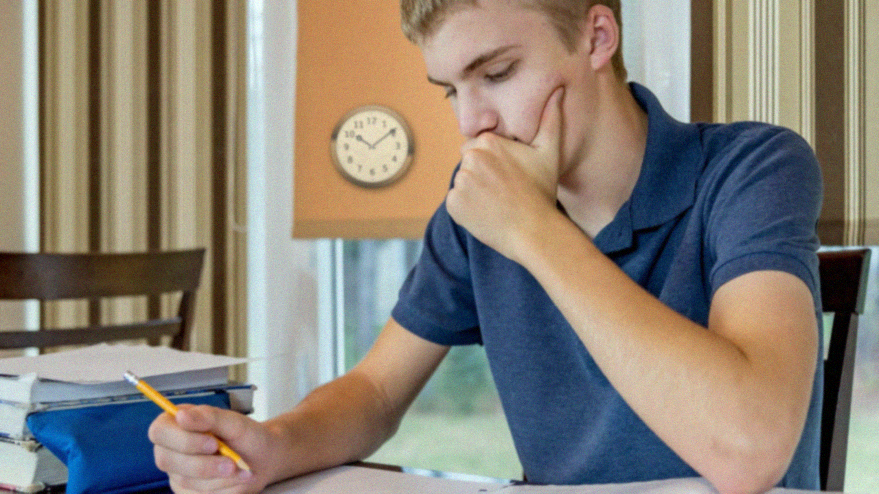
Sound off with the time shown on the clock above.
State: 10:09
